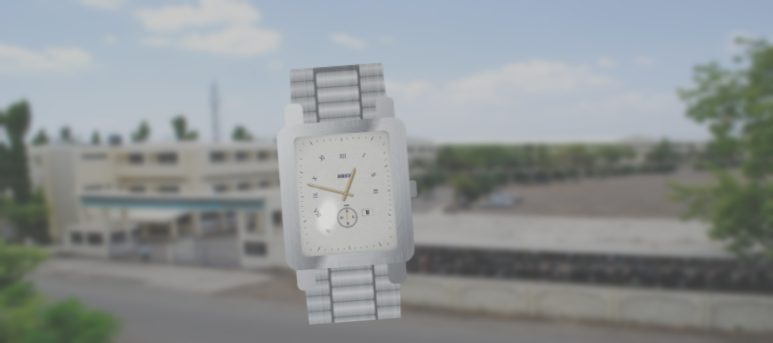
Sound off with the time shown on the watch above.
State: 12:48
